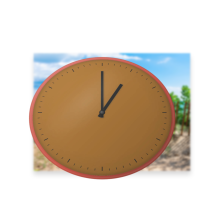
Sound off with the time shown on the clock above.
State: 1:00
